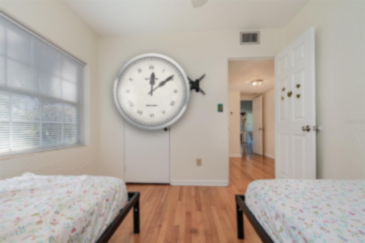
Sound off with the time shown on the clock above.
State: 12:09
